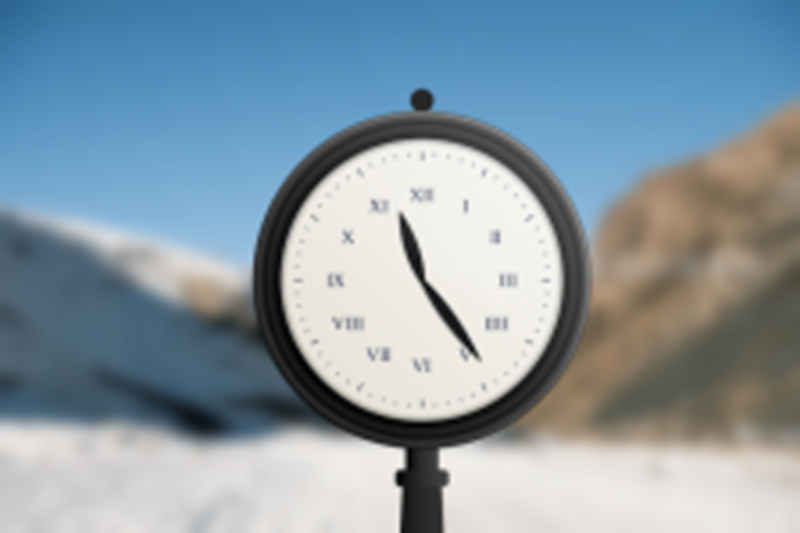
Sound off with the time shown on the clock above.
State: 11:24
